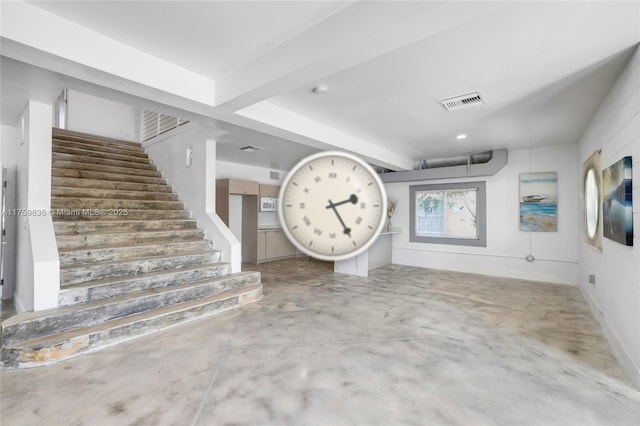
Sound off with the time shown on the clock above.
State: 2:25
